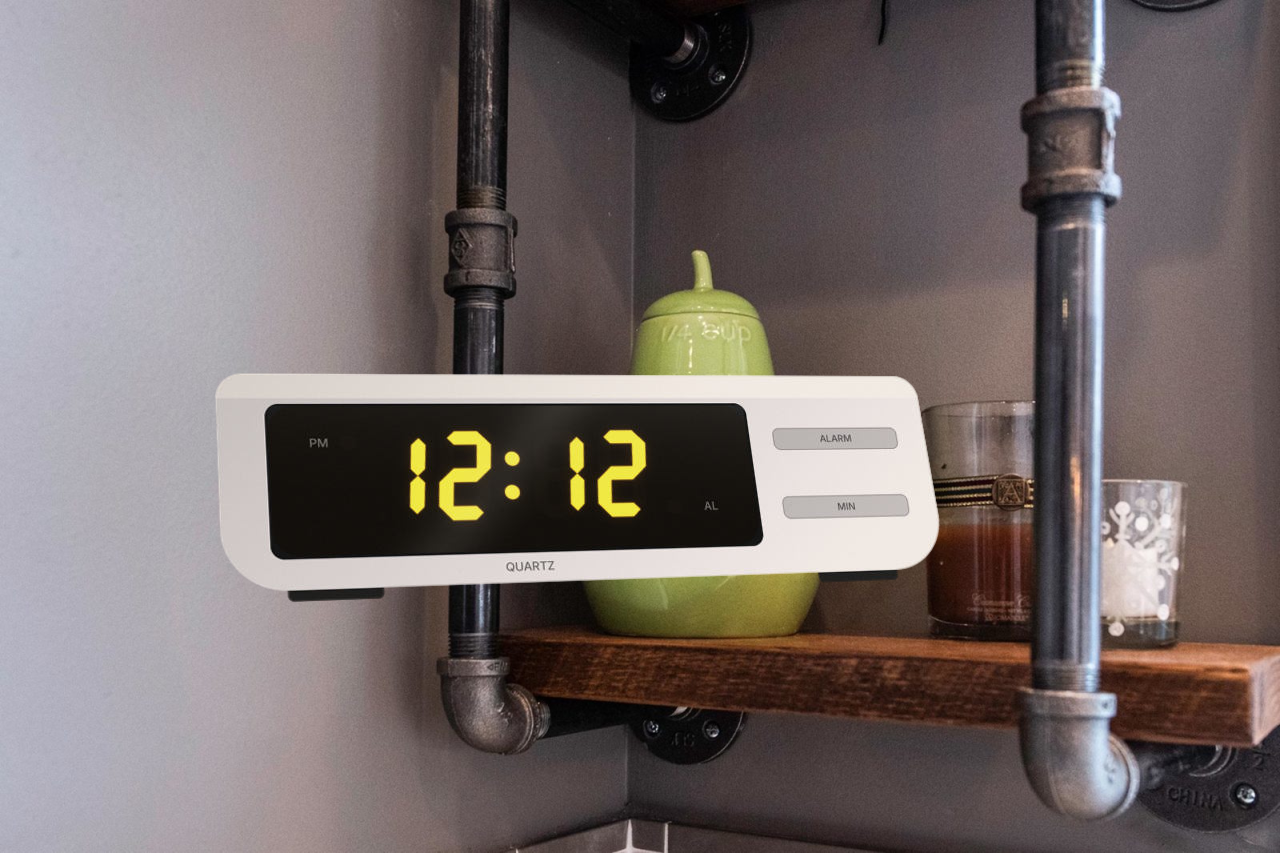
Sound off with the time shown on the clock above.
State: 12:12
